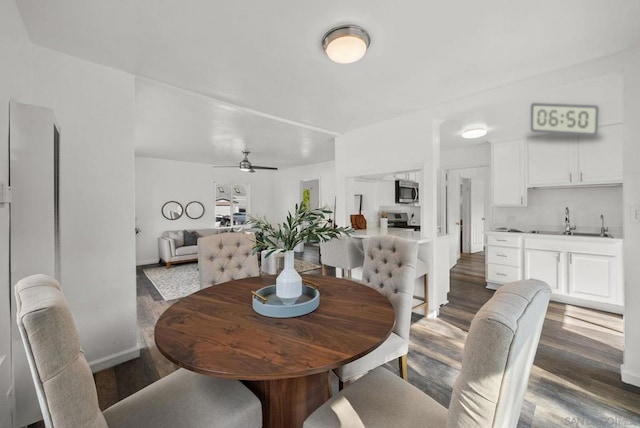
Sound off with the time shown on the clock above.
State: 6:50
